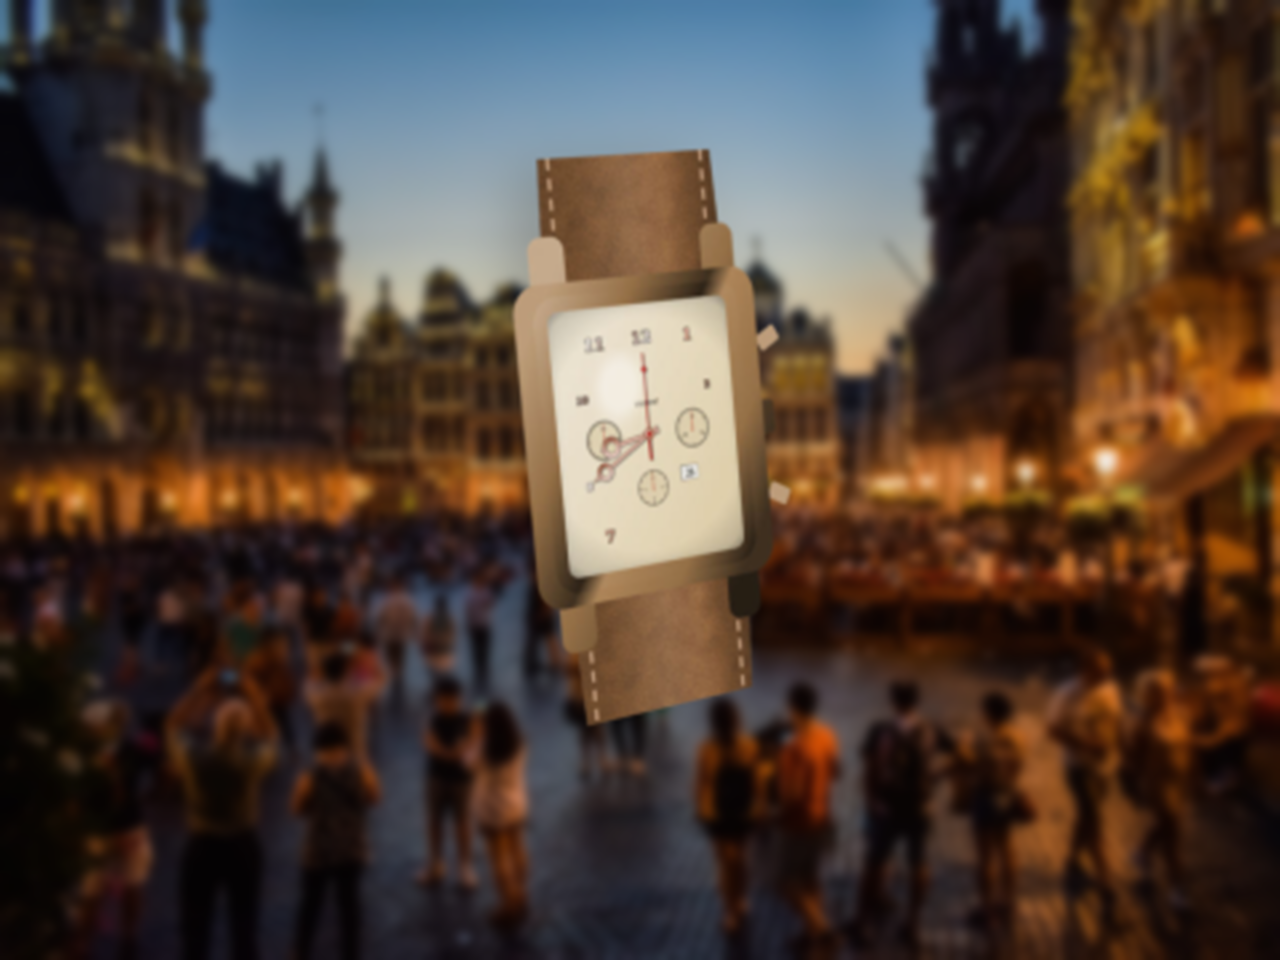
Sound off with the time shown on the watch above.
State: 8:40
